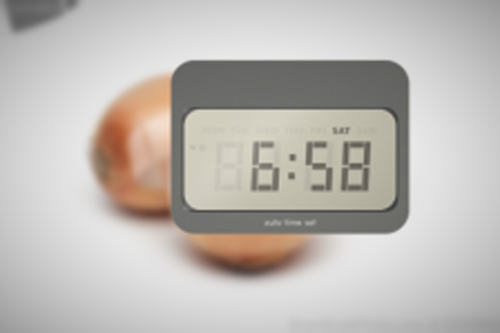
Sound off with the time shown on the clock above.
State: 6:58
